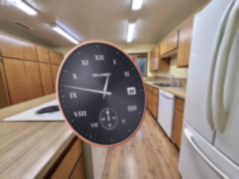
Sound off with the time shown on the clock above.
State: 12:47
